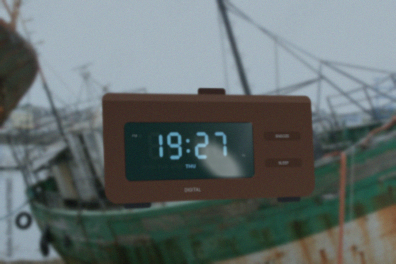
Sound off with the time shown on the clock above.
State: 19:27
